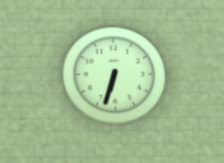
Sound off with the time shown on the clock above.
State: 6:33
